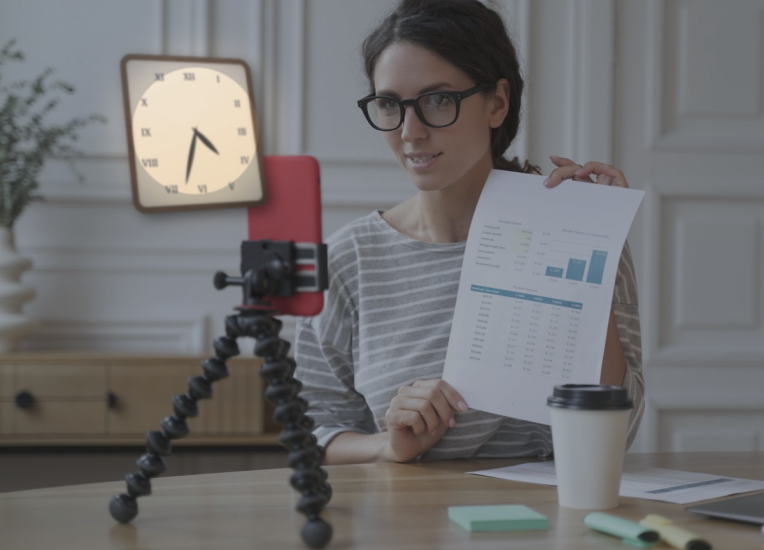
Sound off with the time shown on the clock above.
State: 4:33
